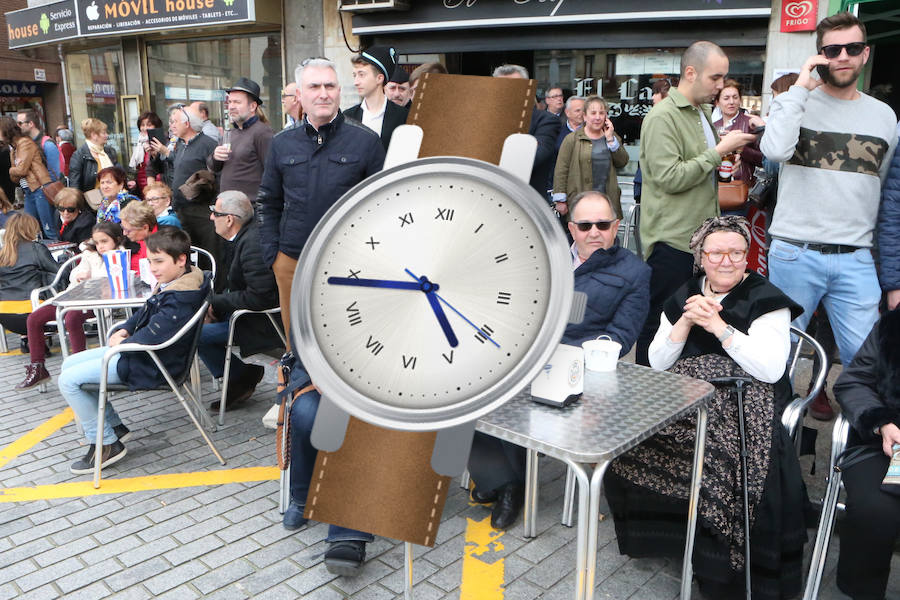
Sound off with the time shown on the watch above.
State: 4:44:20
